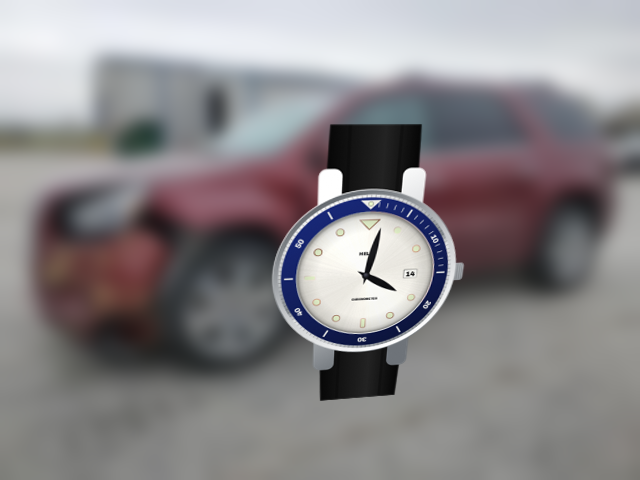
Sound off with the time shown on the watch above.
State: 4:02
